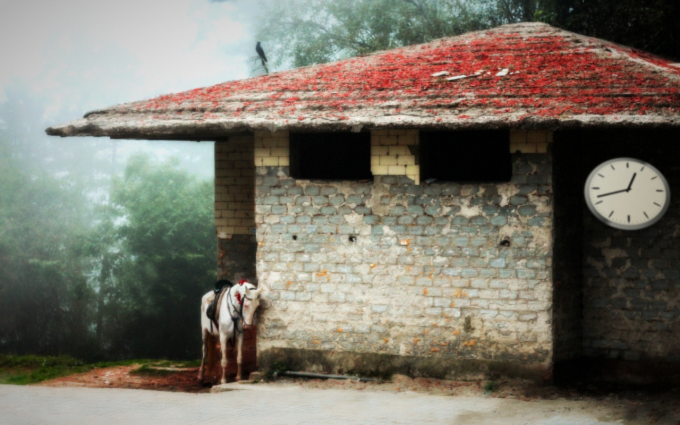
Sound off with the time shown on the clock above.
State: 12:42
